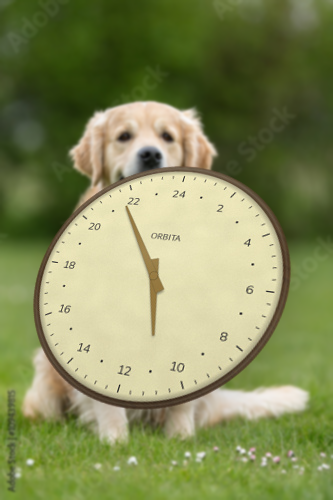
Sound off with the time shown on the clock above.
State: 10:54
